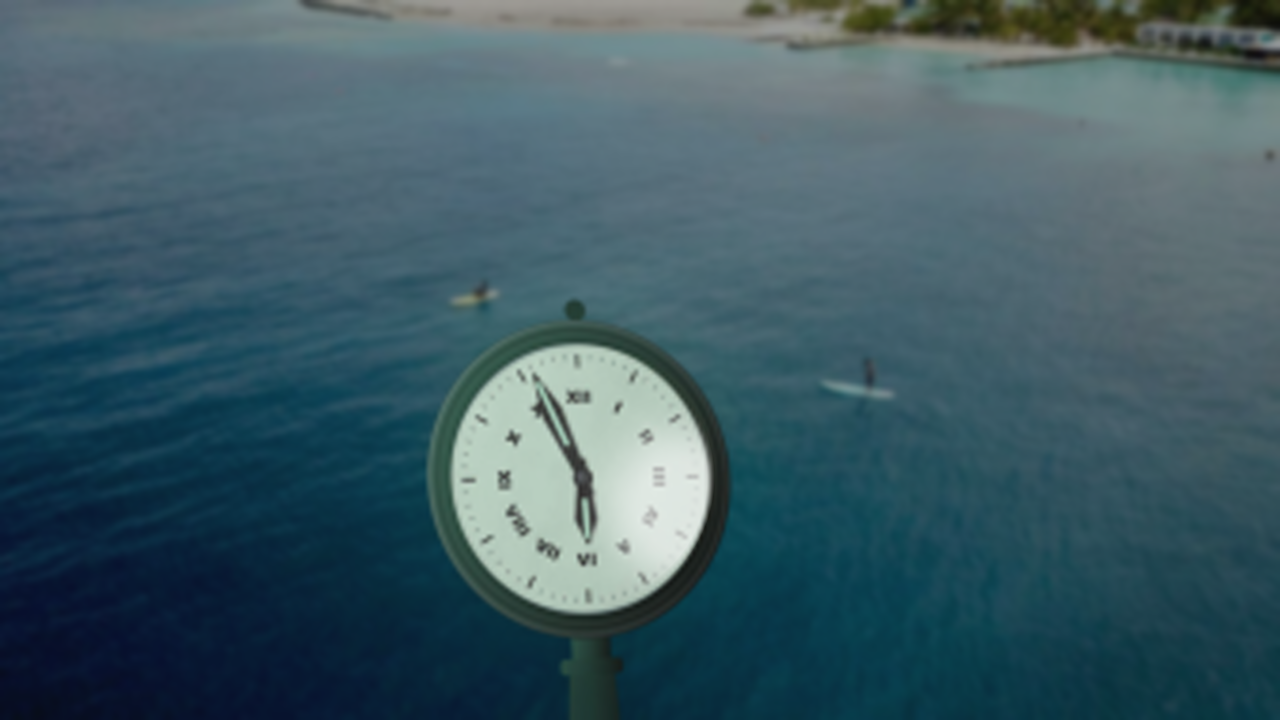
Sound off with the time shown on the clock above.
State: 5:56
